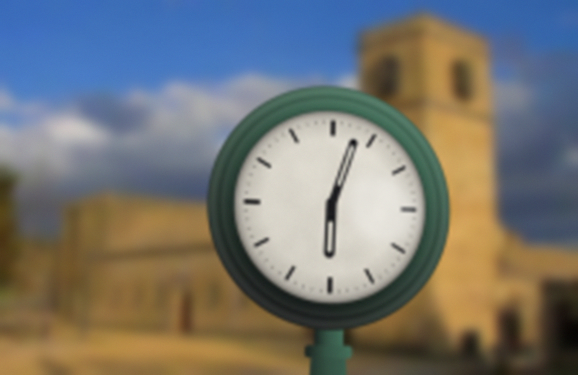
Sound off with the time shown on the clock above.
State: 6:03
